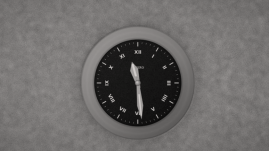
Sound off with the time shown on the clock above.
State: 11:29
